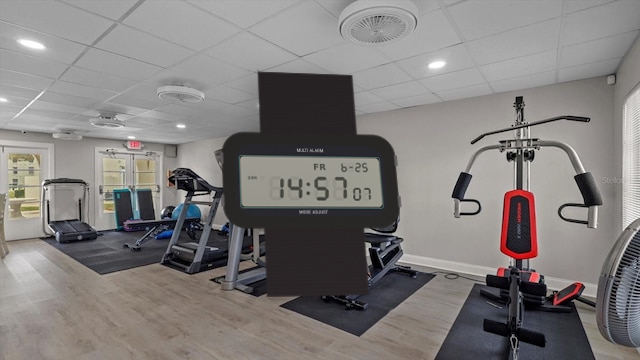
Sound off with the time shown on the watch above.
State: 14:57:07
